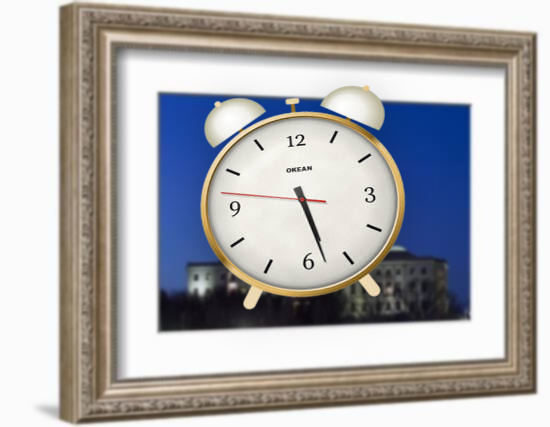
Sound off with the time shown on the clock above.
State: 5:27:47
